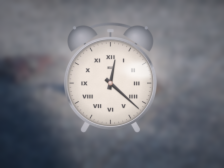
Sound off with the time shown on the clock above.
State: 12:22
